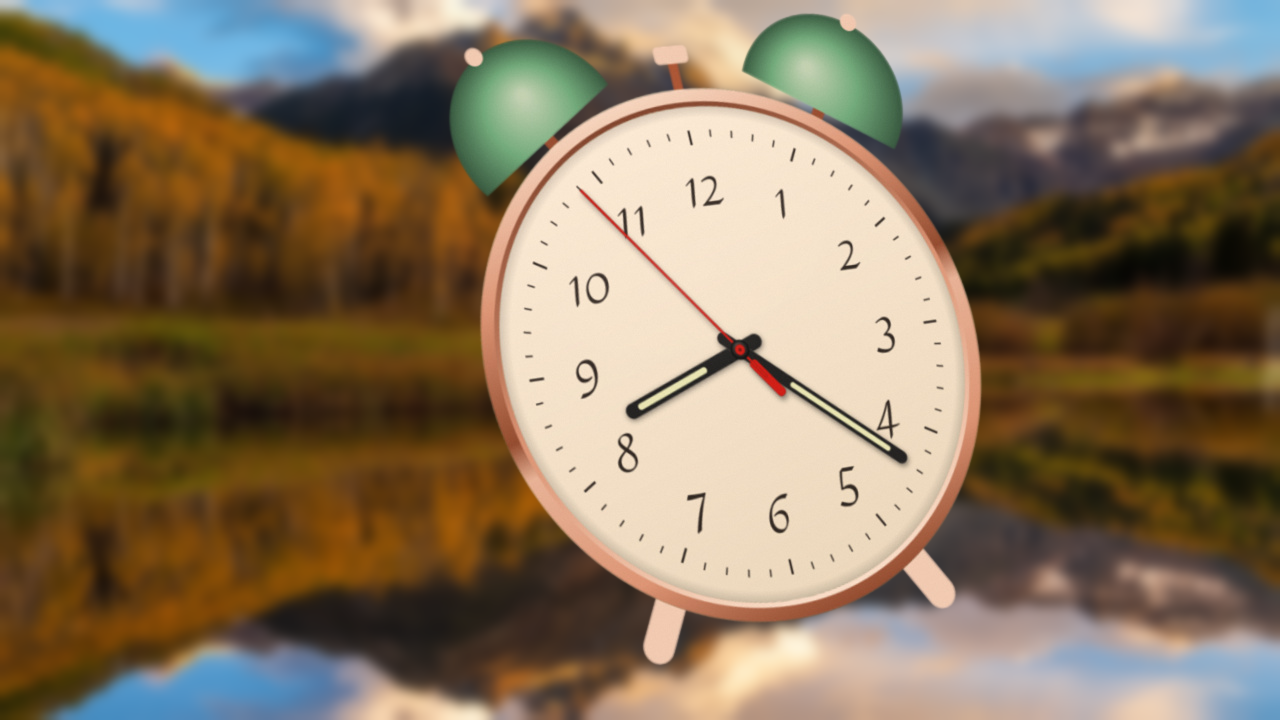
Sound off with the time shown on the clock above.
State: 8:21:54
